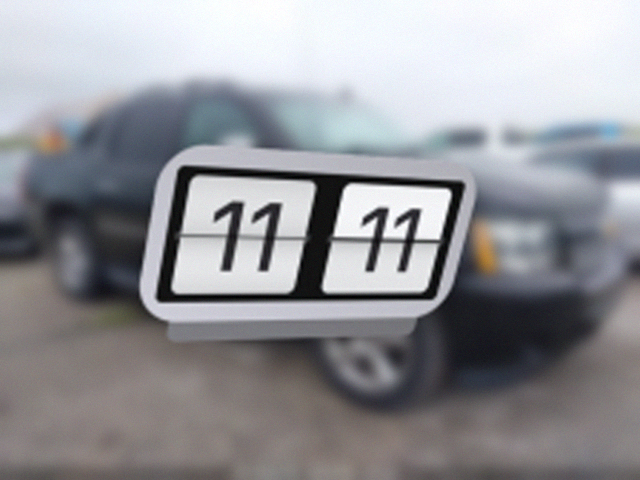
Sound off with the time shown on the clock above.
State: 11:11
